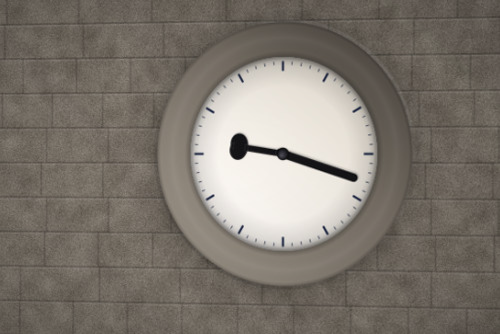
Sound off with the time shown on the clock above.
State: 9:18
